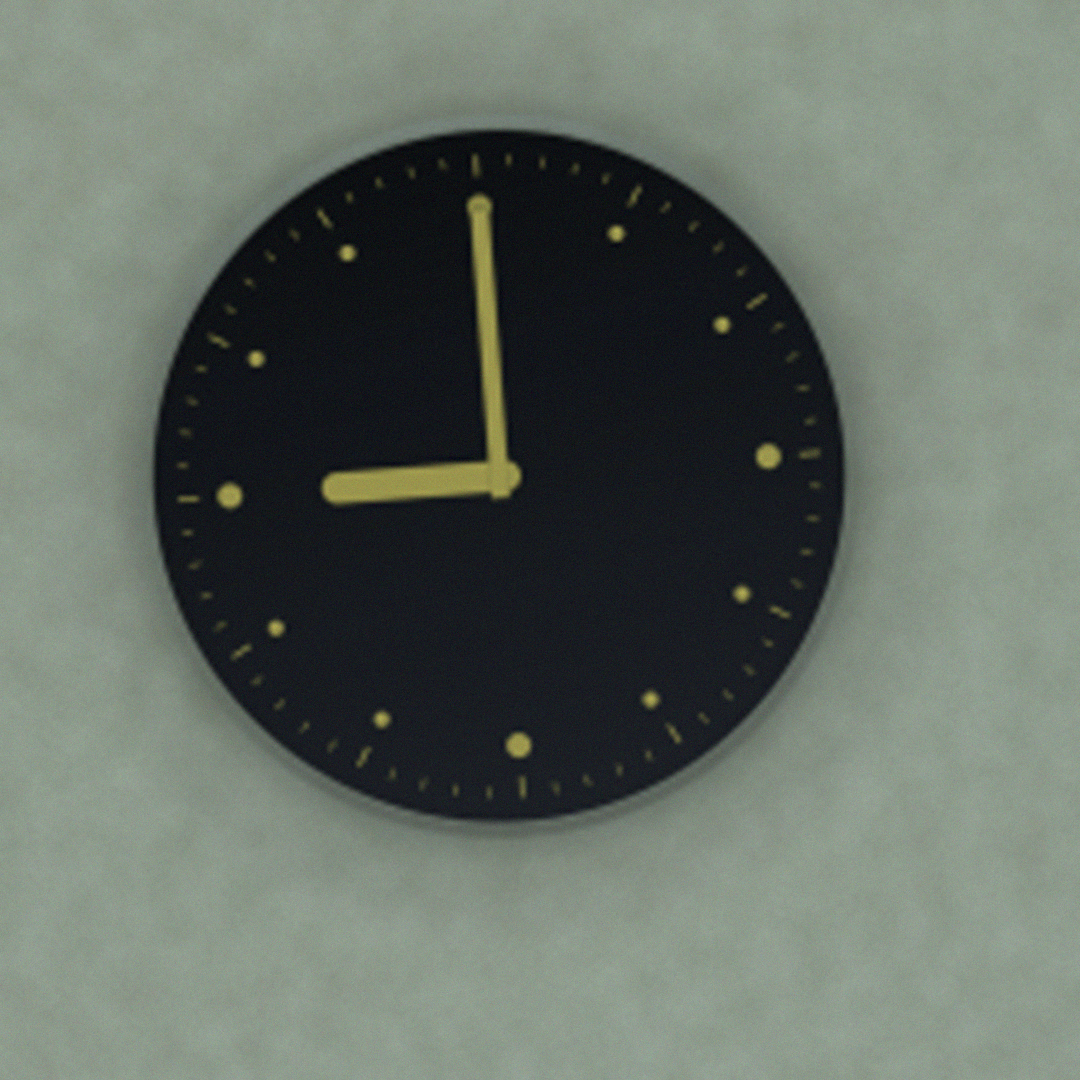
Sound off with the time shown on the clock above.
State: 9:00
